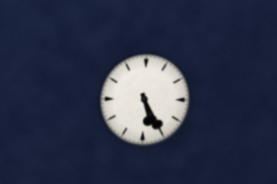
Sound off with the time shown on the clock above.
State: 5:25
